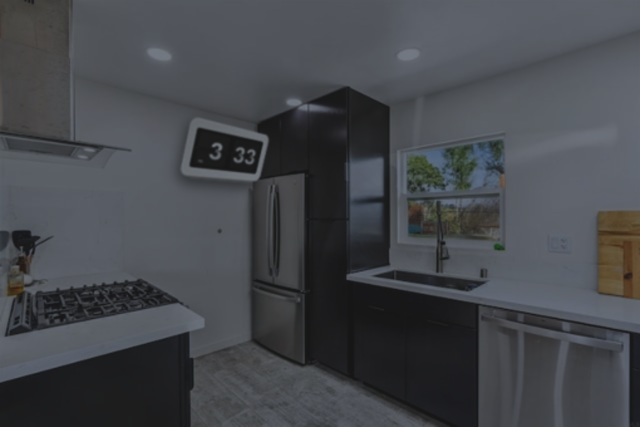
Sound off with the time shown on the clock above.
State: 3:33
